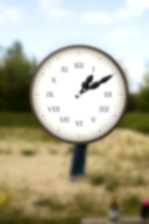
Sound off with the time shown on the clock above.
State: 1:10
